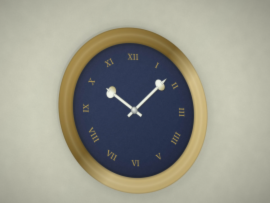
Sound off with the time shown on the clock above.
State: 10:08
